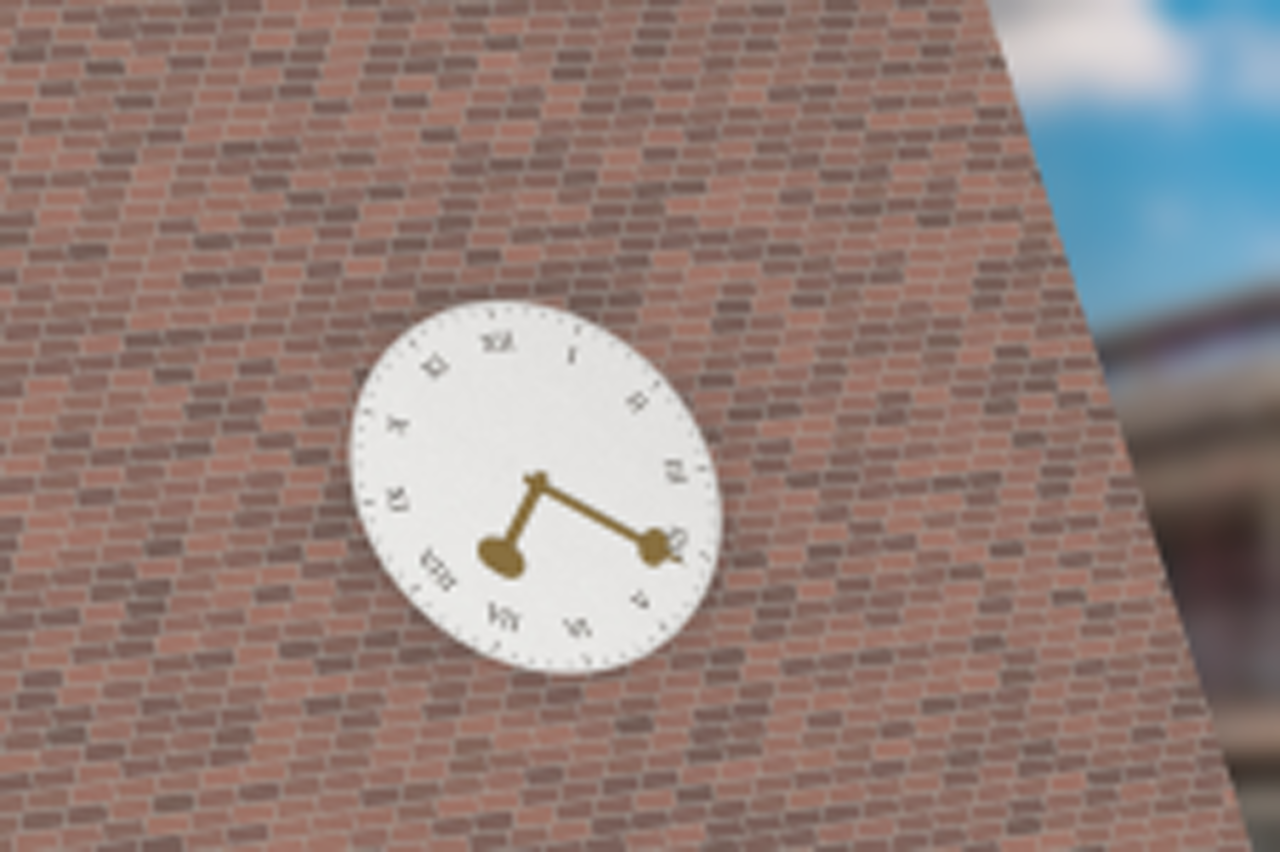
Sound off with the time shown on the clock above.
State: 7:21
